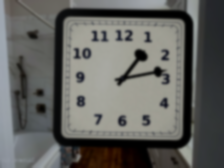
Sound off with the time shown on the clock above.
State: 1:13
